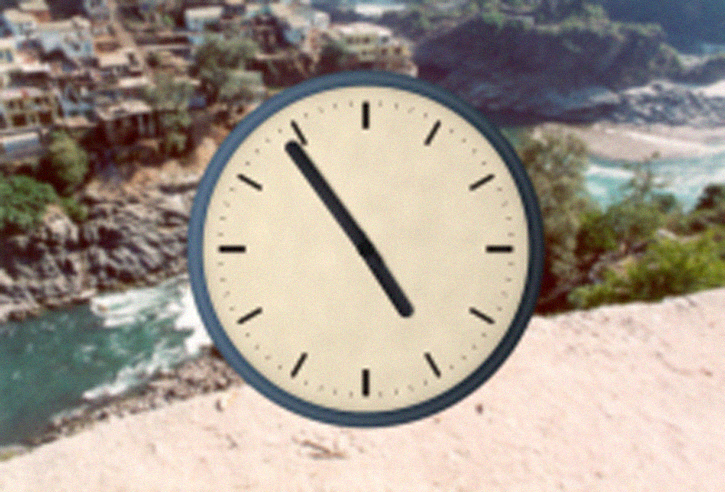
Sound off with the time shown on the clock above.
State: 4:54
